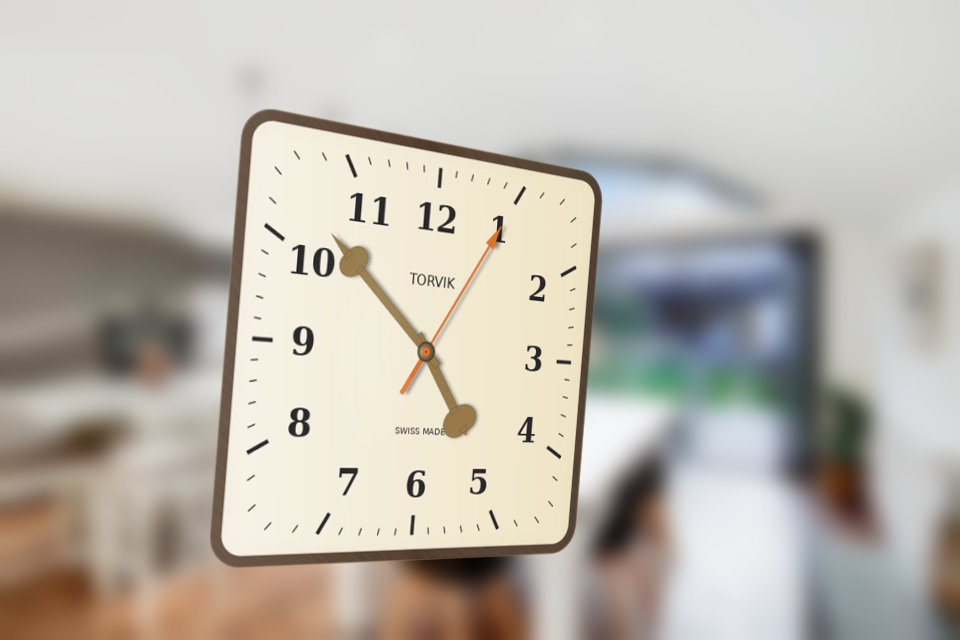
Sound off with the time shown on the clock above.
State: 4:52:05
